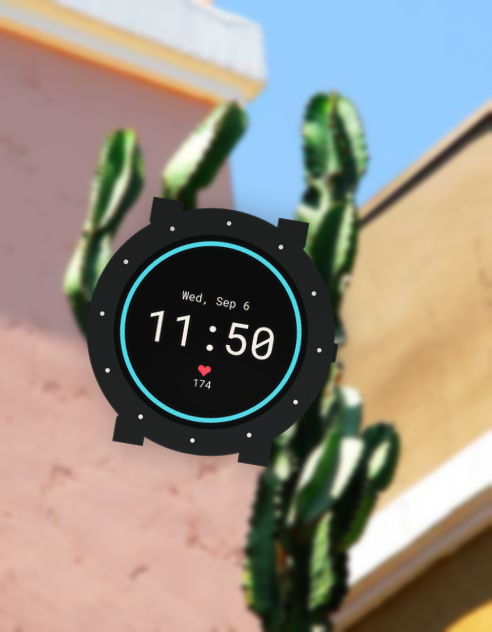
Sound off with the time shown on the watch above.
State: 11:50
